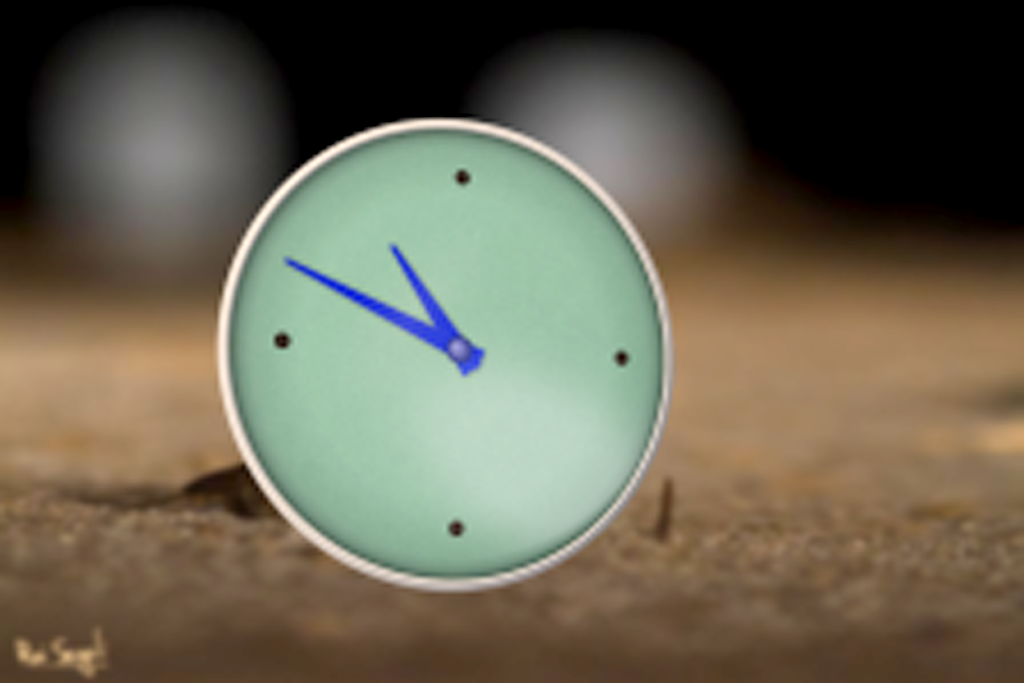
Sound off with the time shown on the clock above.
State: 10:49
